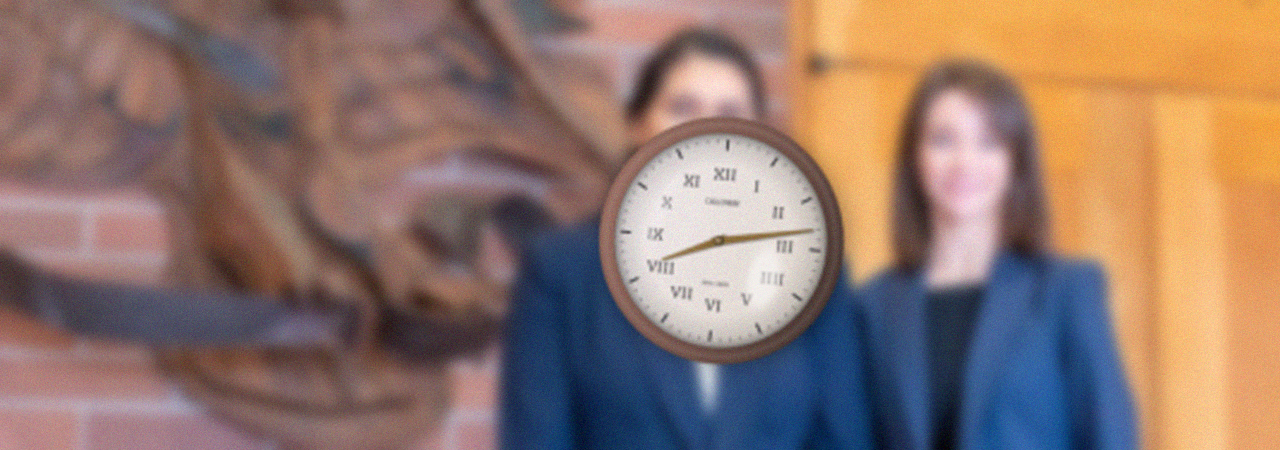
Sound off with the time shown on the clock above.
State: 8:13
